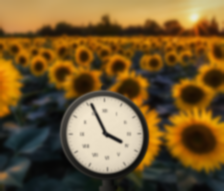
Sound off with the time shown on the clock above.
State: 3:56
